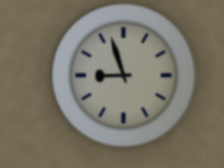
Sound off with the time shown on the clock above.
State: 8:57
